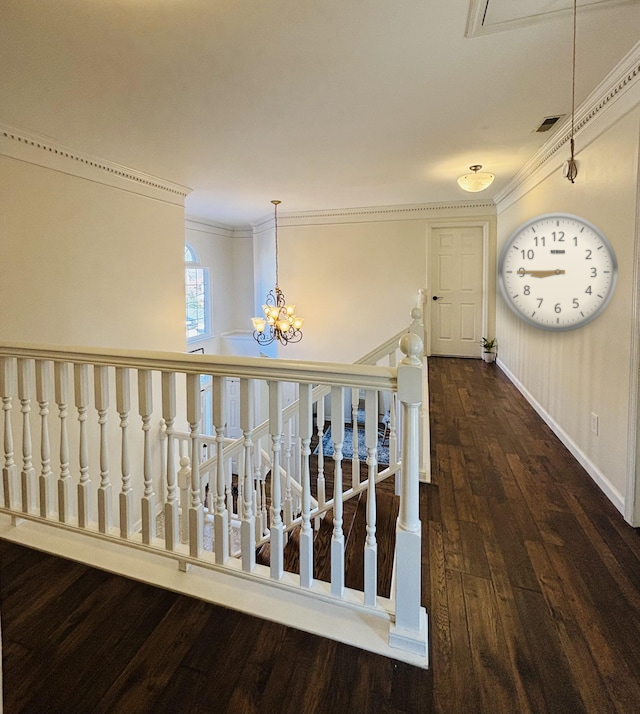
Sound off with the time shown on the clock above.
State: 8:45
